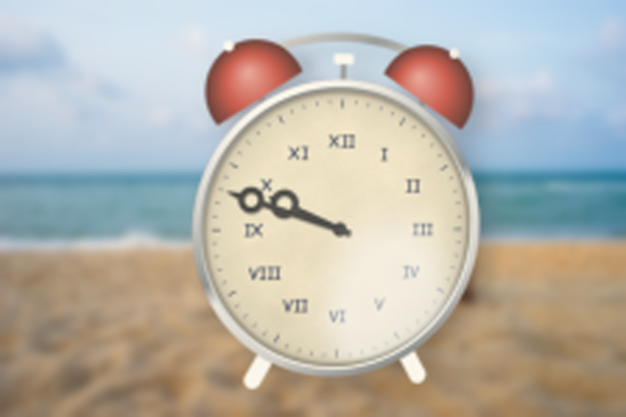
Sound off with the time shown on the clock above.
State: 9:48
